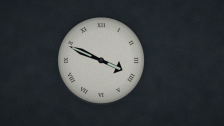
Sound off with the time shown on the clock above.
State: 3:49
